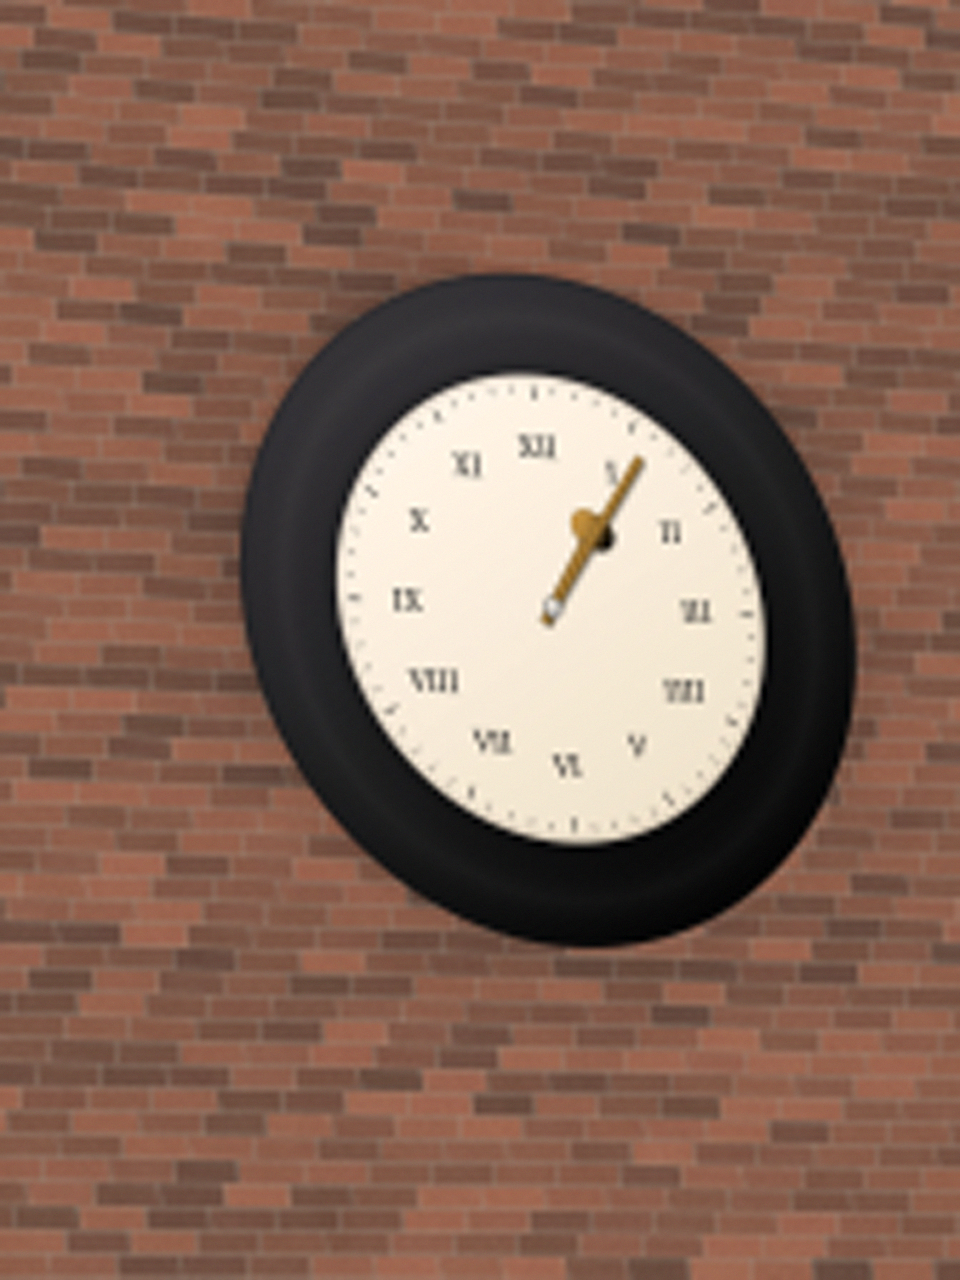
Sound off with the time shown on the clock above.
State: 1:06
